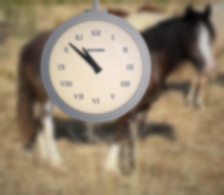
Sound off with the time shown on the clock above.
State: 10:52
